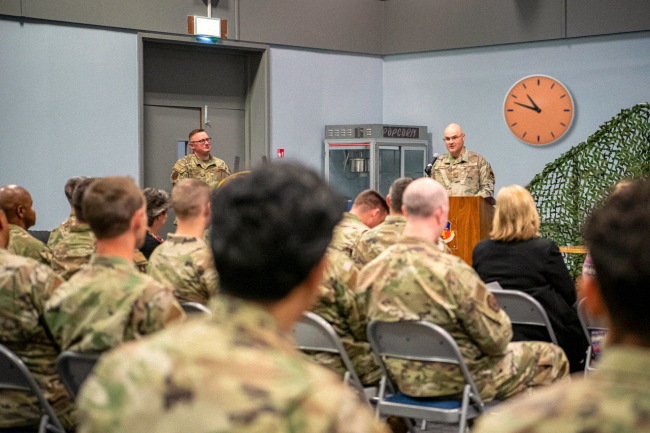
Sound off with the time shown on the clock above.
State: 10:48
